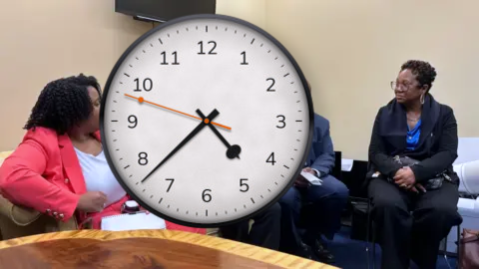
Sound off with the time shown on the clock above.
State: 4:37:48
